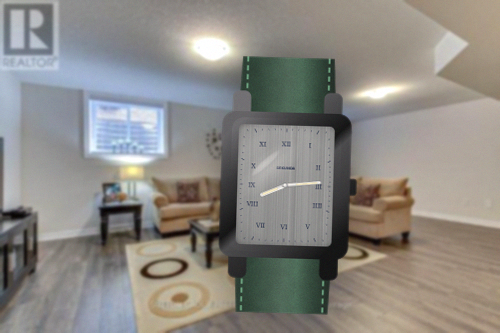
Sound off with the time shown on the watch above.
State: 8:14
